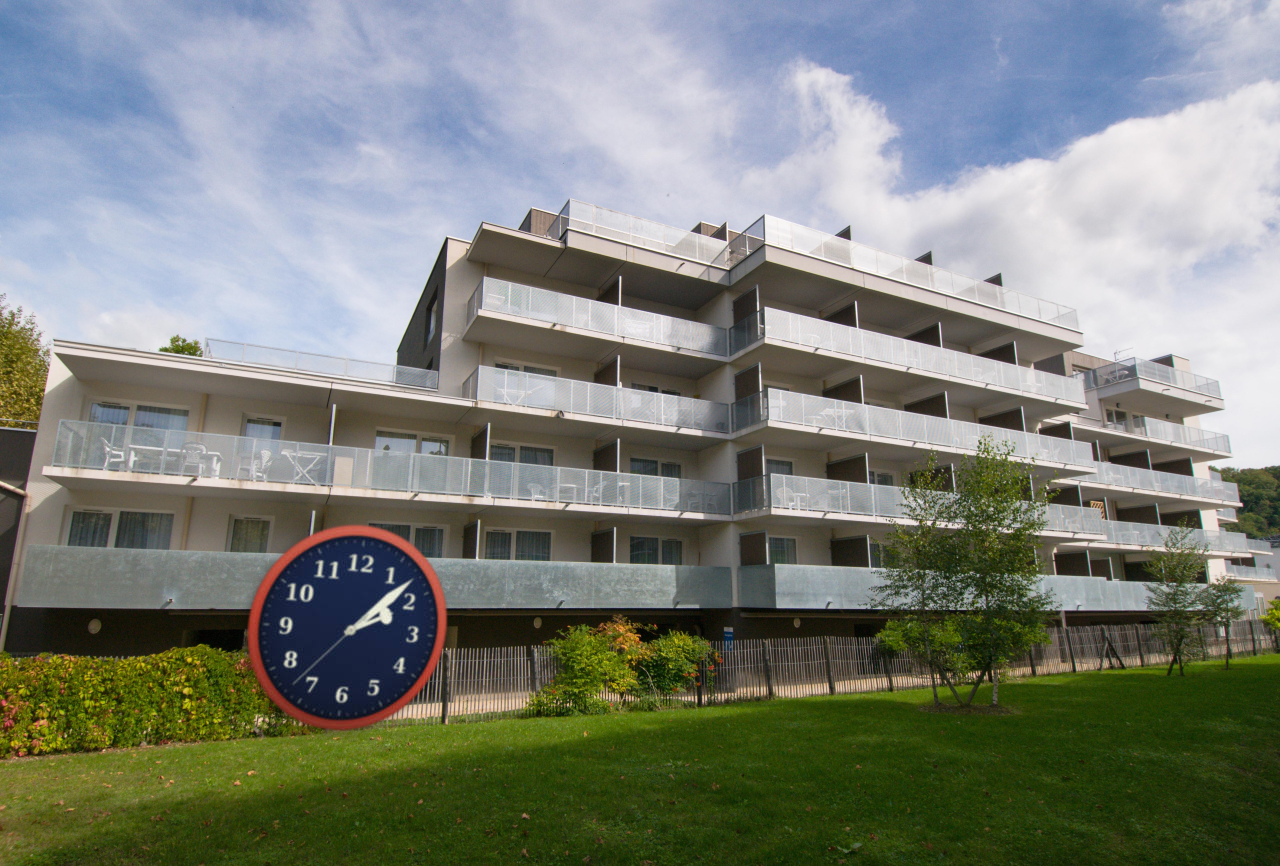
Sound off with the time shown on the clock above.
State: 2:07:37
